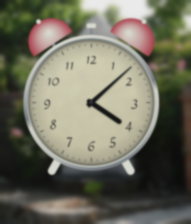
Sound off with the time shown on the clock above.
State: 4:08
